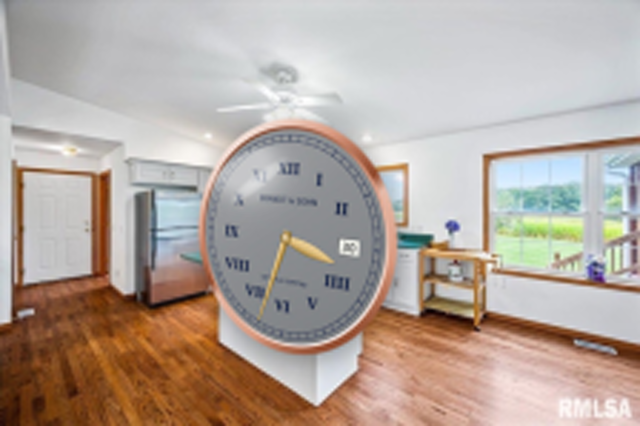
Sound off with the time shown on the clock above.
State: 3:33
